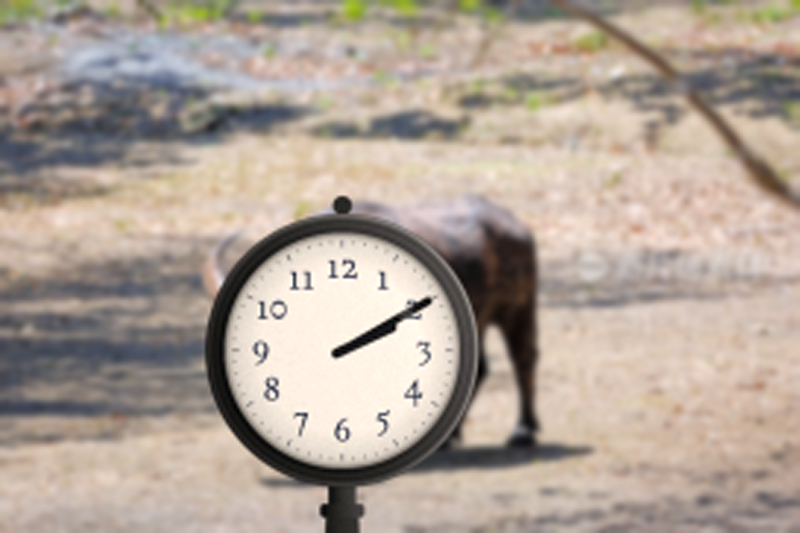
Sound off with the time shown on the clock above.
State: 2:10
